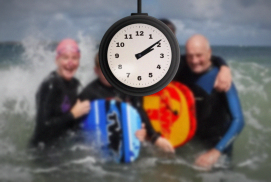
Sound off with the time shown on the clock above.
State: 2:09
